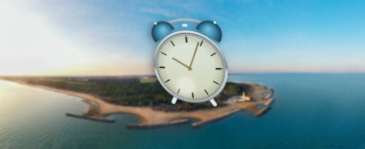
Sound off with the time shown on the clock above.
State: 10:04
